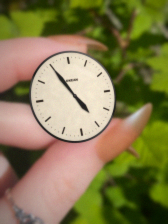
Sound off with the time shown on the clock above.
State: 4:55
